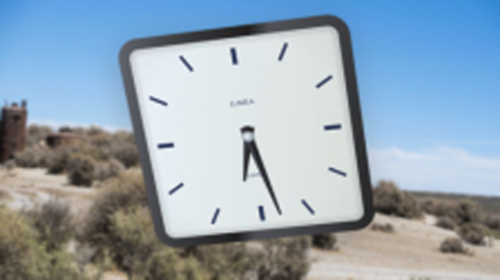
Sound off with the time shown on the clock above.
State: 6:28
